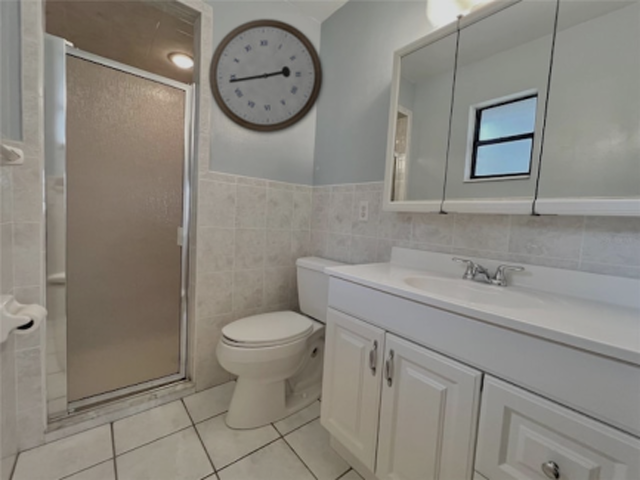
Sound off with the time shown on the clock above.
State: 2:44
